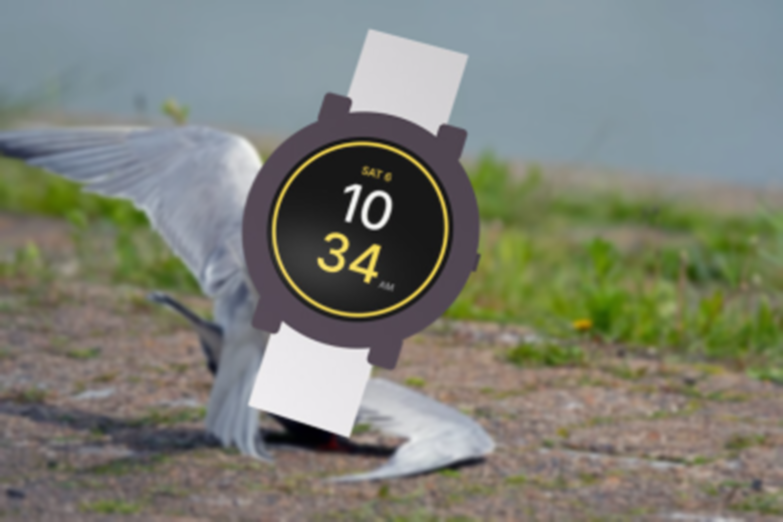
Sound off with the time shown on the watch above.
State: 10:34
